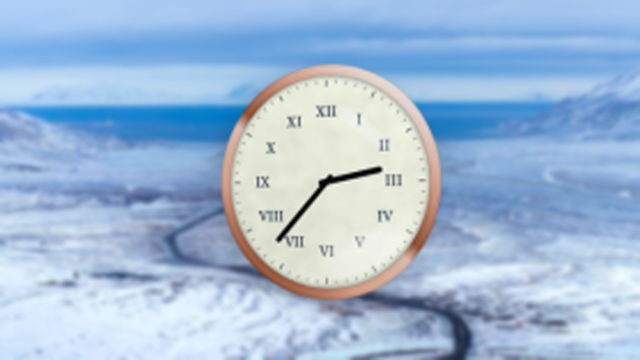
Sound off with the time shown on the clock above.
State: 2:37
